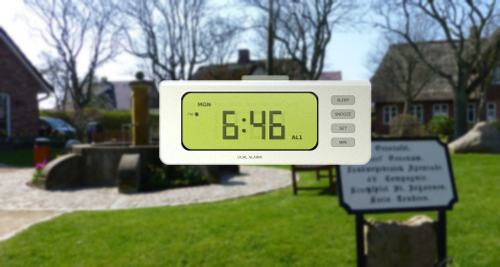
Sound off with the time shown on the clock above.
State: 6:46
